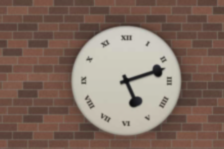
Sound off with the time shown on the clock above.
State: 5:12
